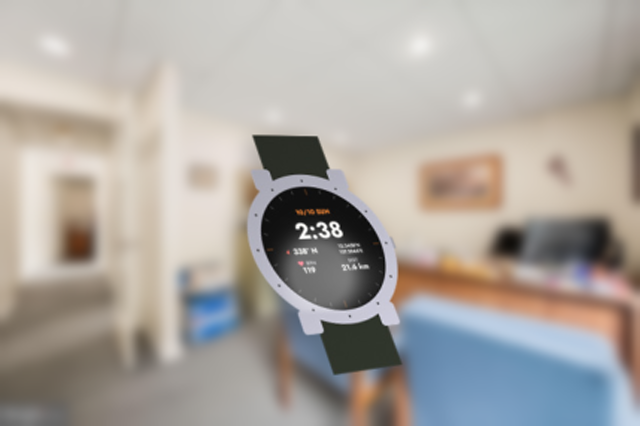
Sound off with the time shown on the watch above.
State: 2:38
